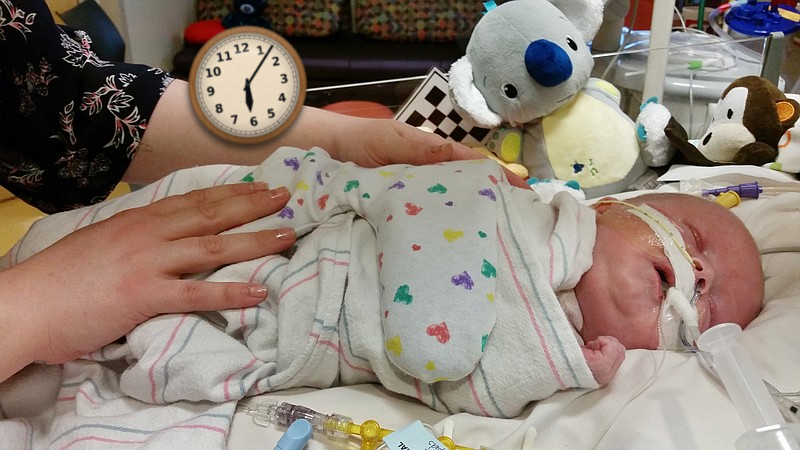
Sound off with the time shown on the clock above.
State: 6:07
